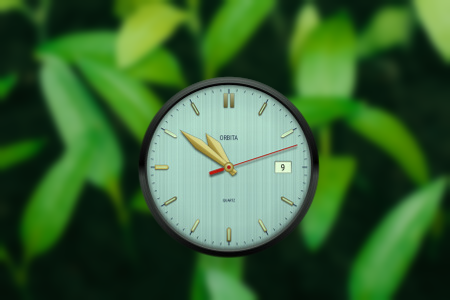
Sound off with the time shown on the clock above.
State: 10:51:12
